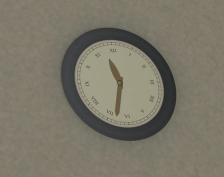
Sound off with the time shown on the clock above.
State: 11:33
